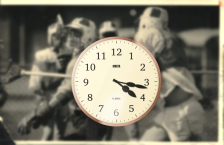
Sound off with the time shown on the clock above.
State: 4:17
